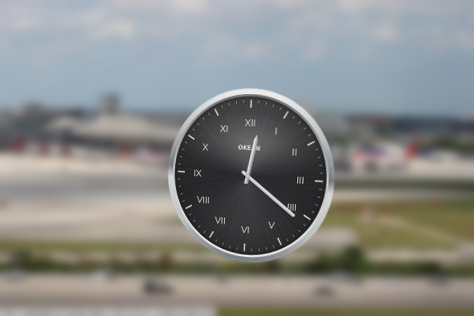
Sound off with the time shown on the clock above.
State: 12:21
